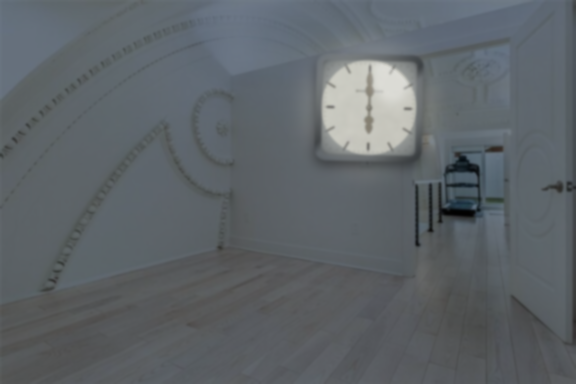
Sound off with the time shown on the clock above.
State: 6:00
